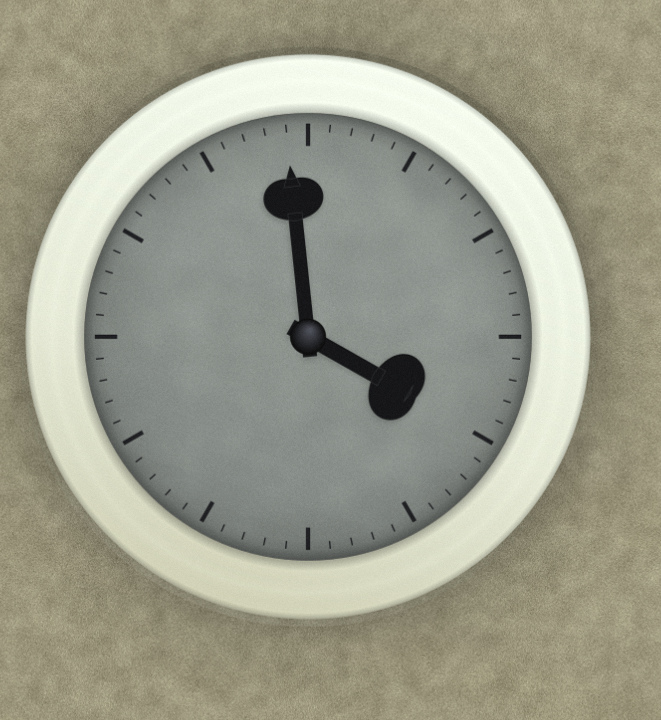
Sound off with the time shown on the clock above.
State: 3:59
